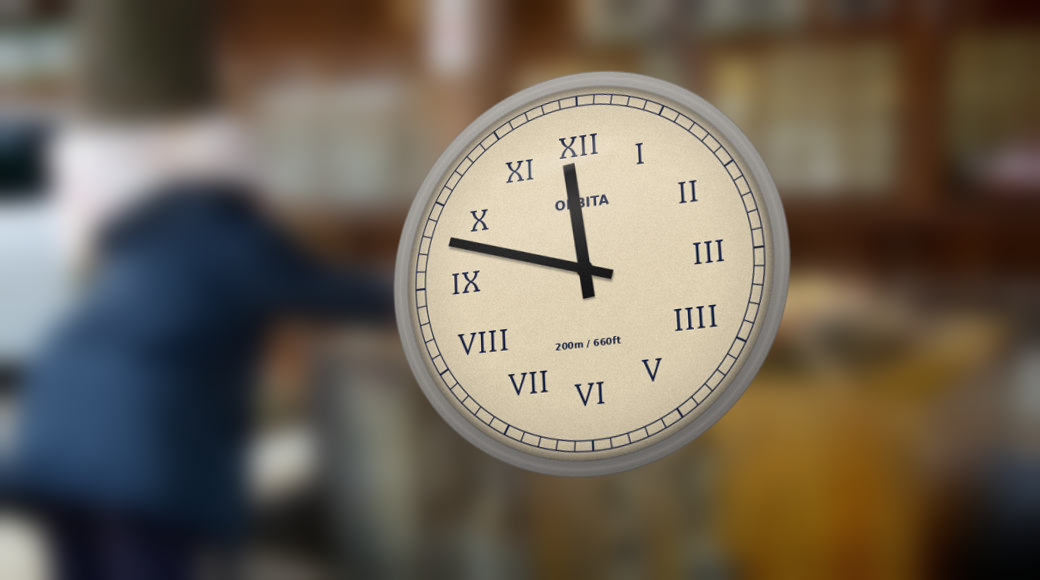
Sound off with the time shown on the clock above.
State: 11:48
